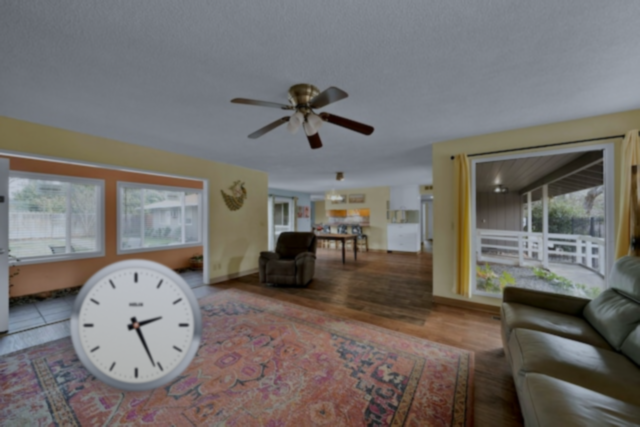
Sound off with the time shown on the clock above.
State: 2:26
